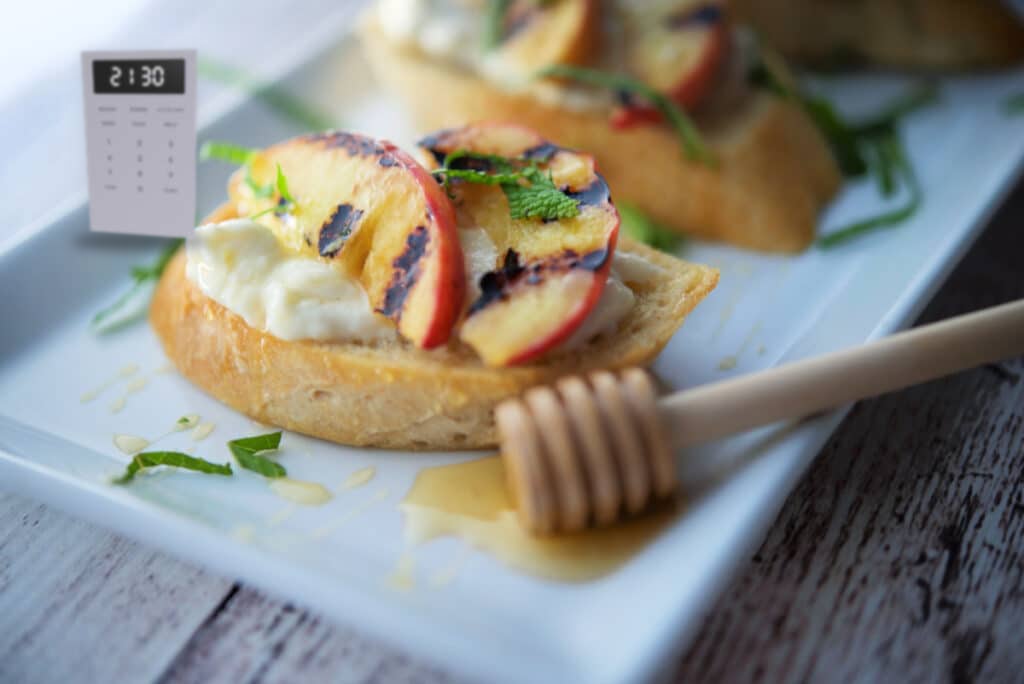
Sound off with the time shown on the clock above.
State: 21:30
